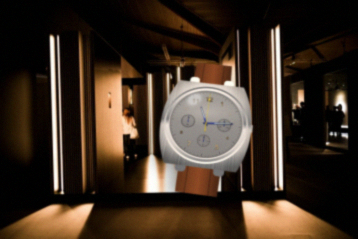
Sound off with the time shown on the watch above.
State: 11:14
